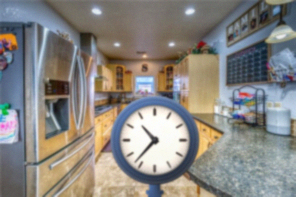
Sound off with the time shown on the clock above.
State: 10:37
